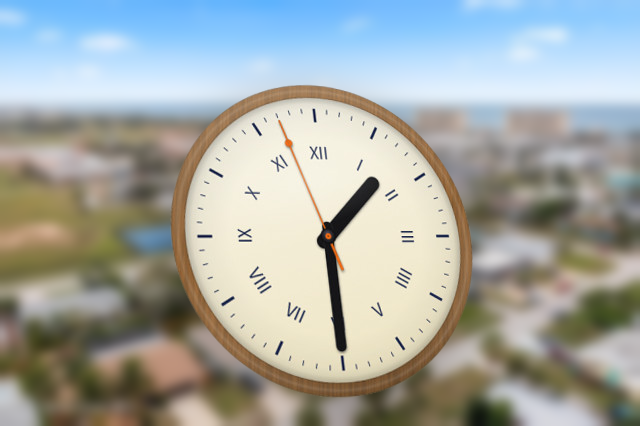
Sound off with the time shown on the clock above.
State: 1:29:57
